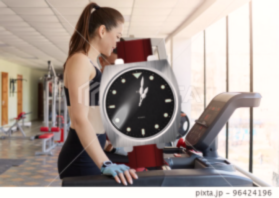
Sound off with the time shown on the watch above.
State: 1:02
